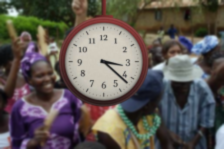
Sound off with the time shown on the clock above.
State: 3:22
